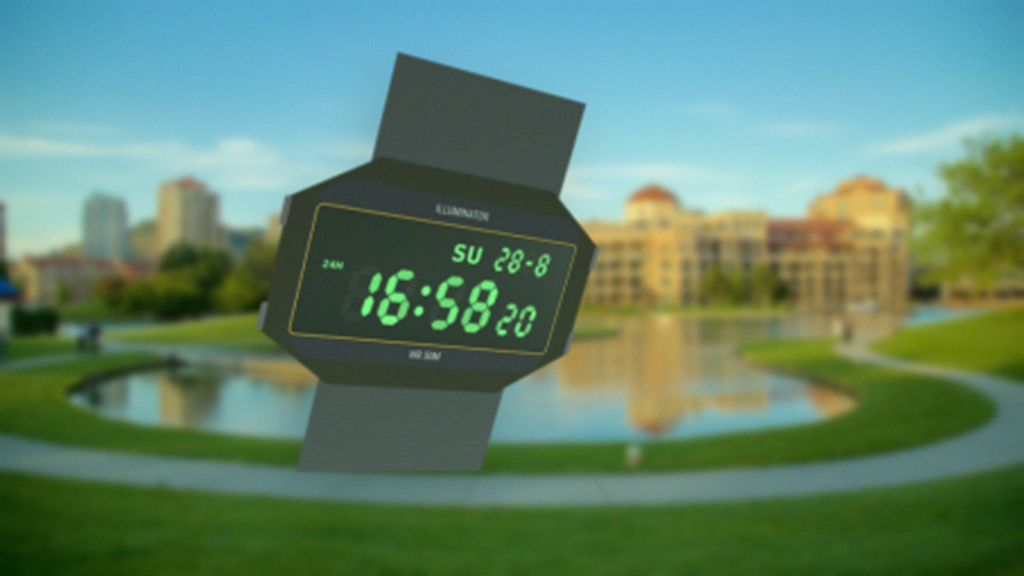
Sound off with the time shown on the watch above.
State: 16:58:20
